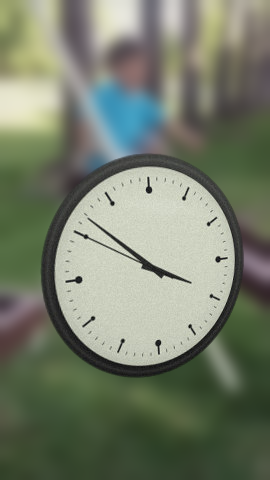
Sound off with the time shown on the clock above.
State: 3:51:50
